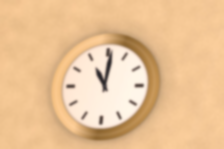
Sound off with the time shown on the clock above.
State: 11:01
